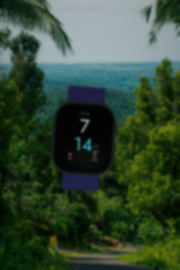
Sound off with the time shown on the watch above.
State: 7:14
